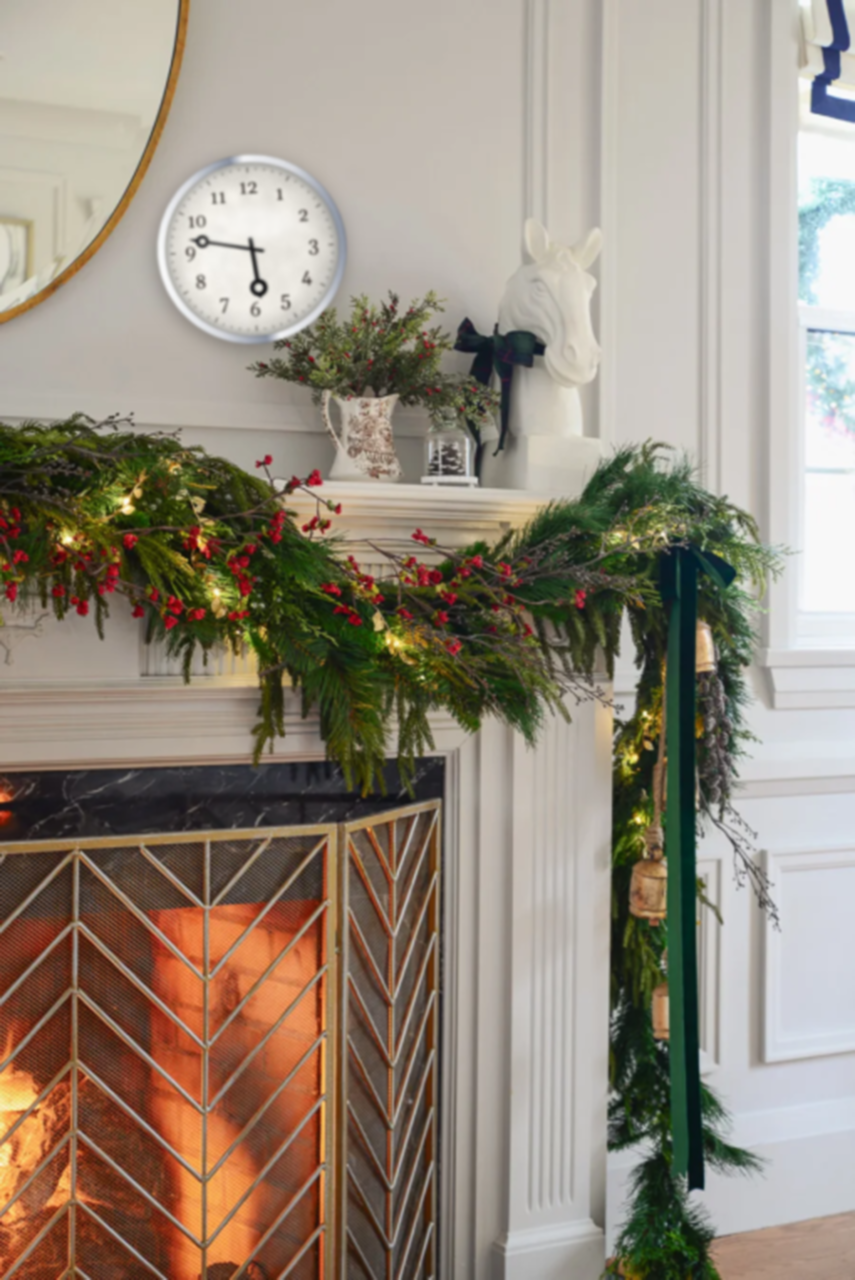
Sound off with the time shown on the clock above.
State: 5:47
